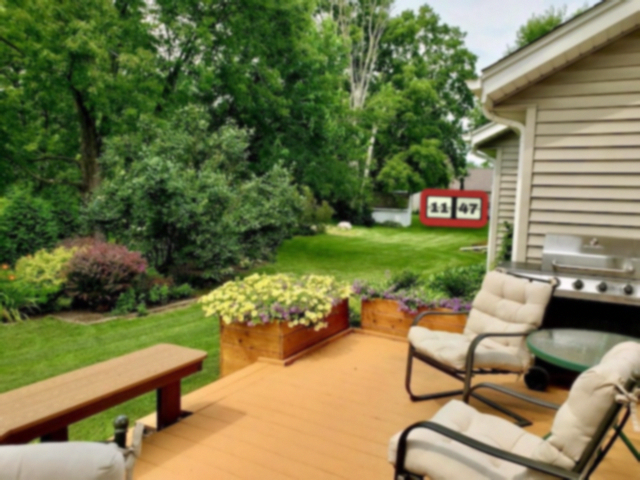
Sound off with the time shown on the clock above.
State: 11:47
